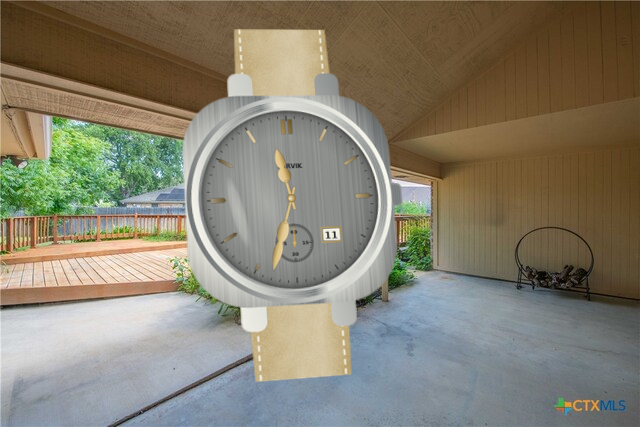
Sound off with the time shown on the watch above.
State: 11:33
